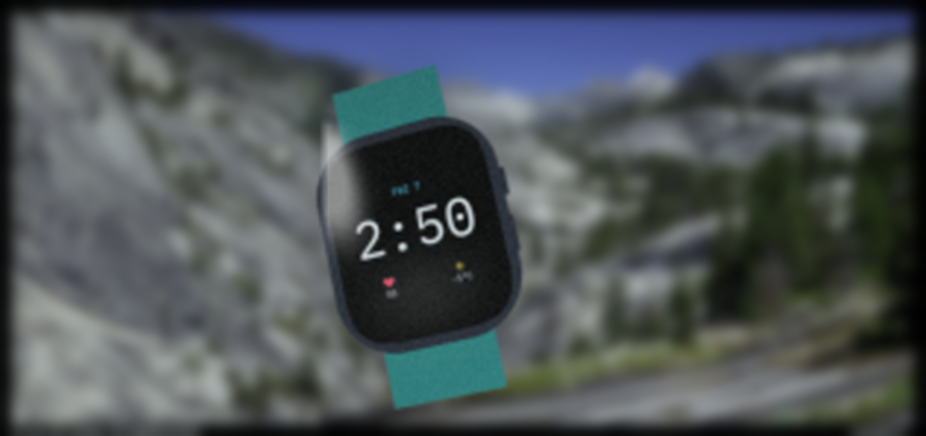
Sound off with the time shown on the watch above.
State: 2:50
